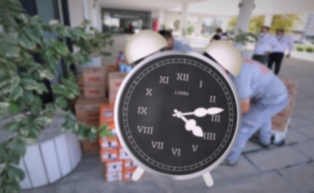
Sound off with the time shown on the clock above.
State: 4:13
